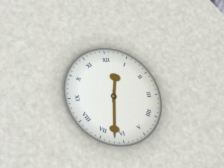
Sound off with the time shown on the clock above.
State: 12:32
